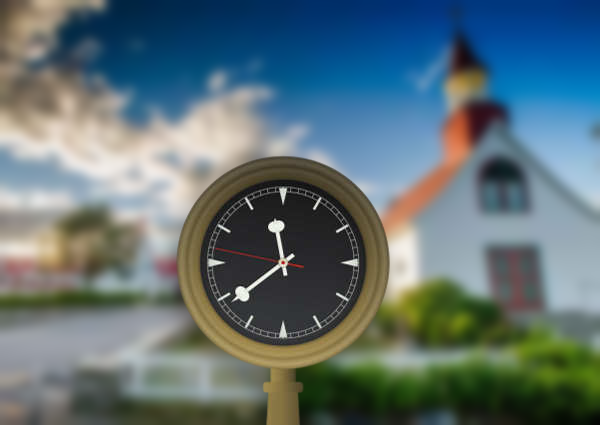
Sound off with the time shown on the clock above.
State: 11:38:47
